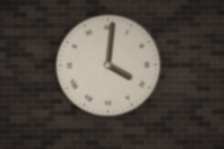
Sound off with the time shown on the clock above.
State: 4:01
